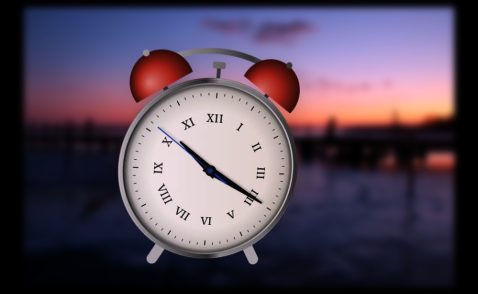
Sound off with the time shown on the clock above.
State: 10:19:51
